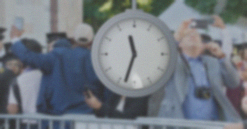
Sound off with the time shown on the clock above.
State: 11:33
